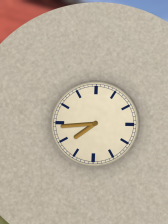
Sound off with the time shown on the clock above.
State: 7:44
